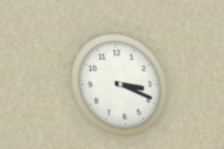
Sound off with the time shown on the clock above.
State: 3:19
